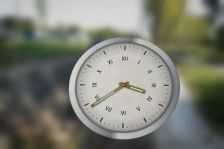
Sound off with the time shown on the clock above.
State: 3:39
